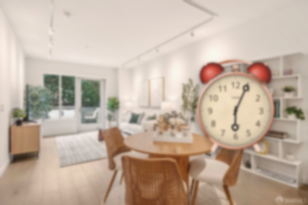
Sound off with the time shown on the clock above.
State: 6:04
